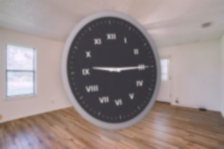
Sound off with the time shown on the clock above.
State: 9:15
